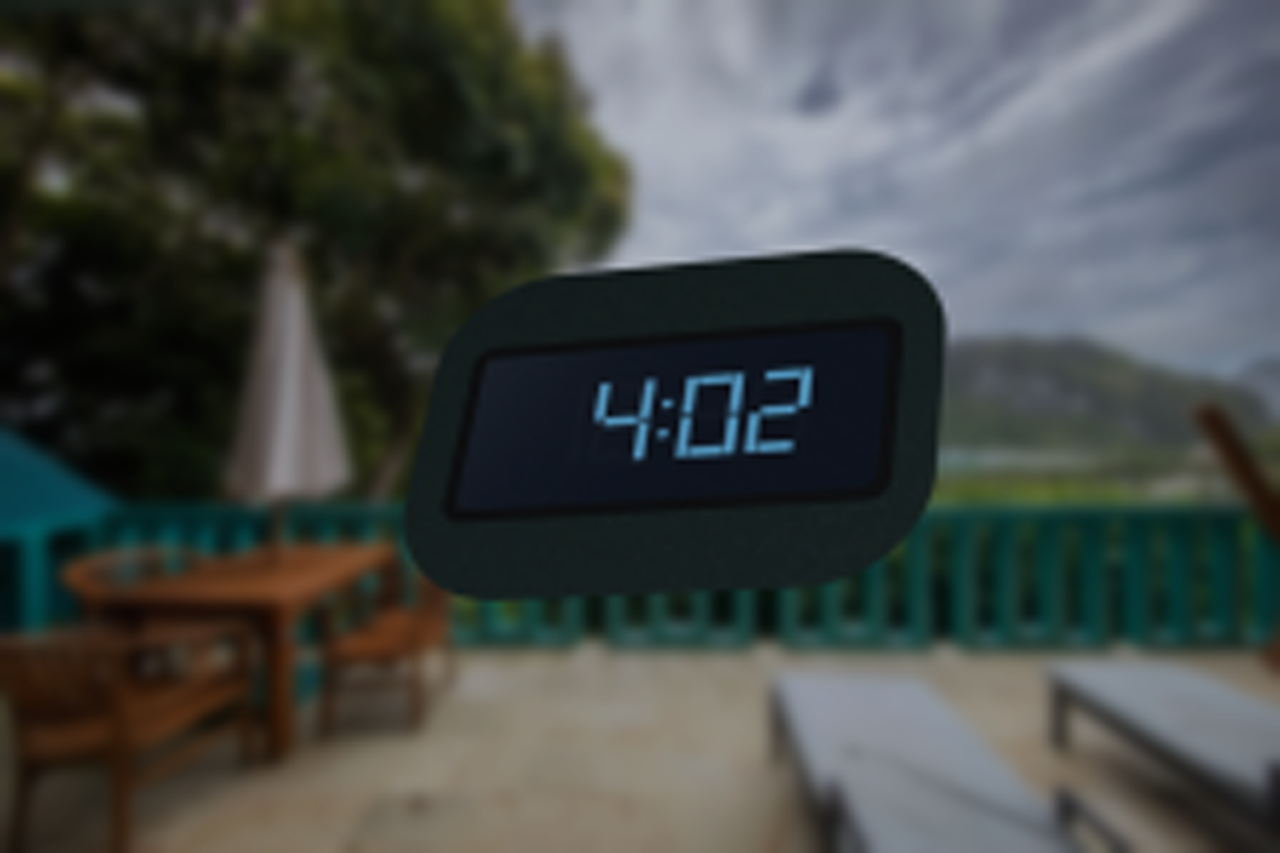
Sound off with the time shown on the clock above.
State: 4:02
